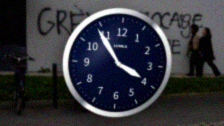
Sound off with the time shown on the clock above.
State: 3:54
